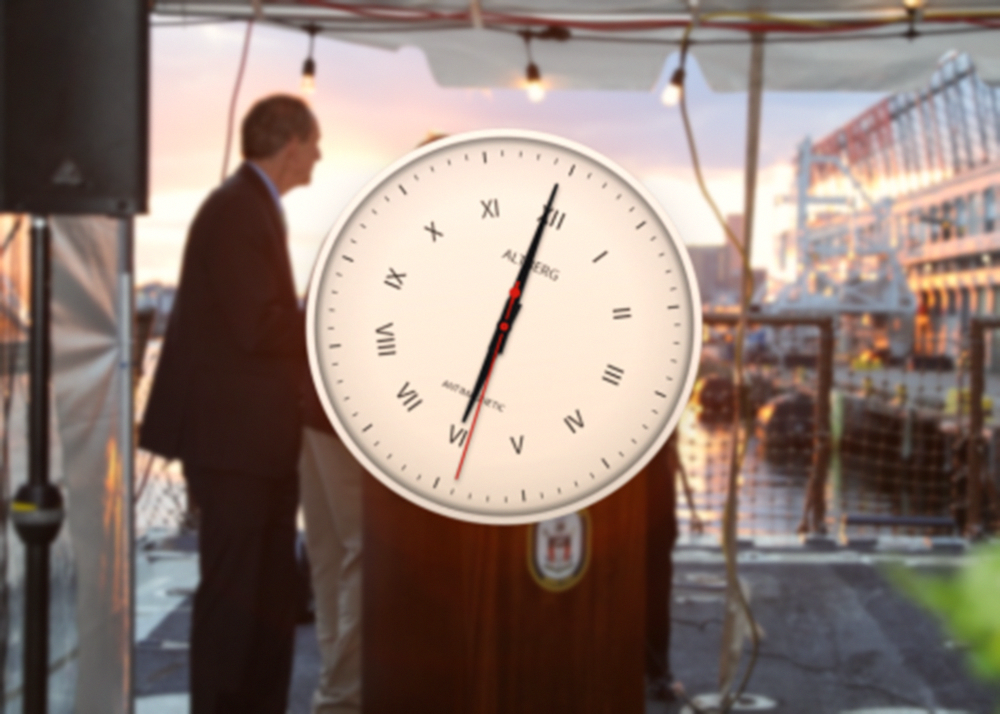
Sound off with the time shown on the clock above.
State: 5:59:29
